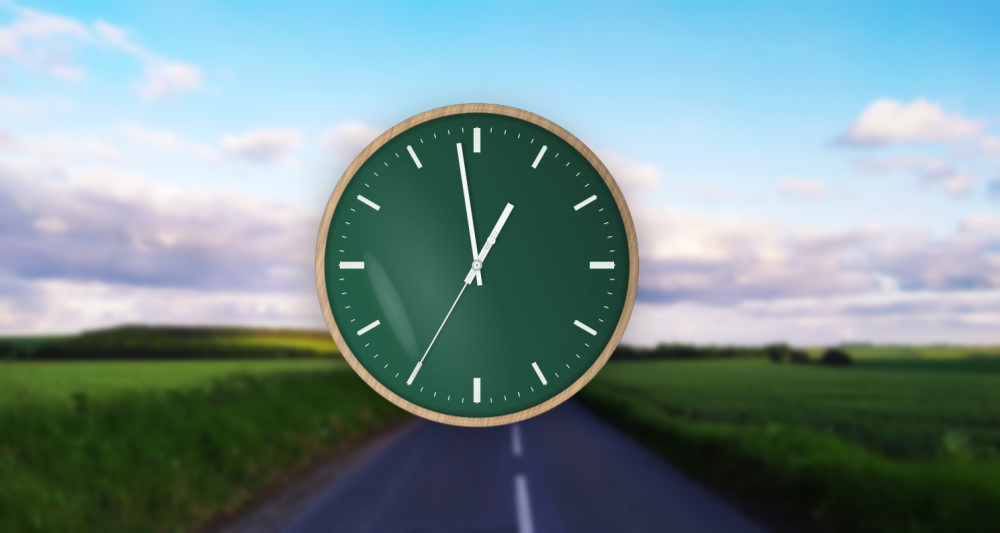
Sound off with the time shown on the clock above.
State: 12:58:35
